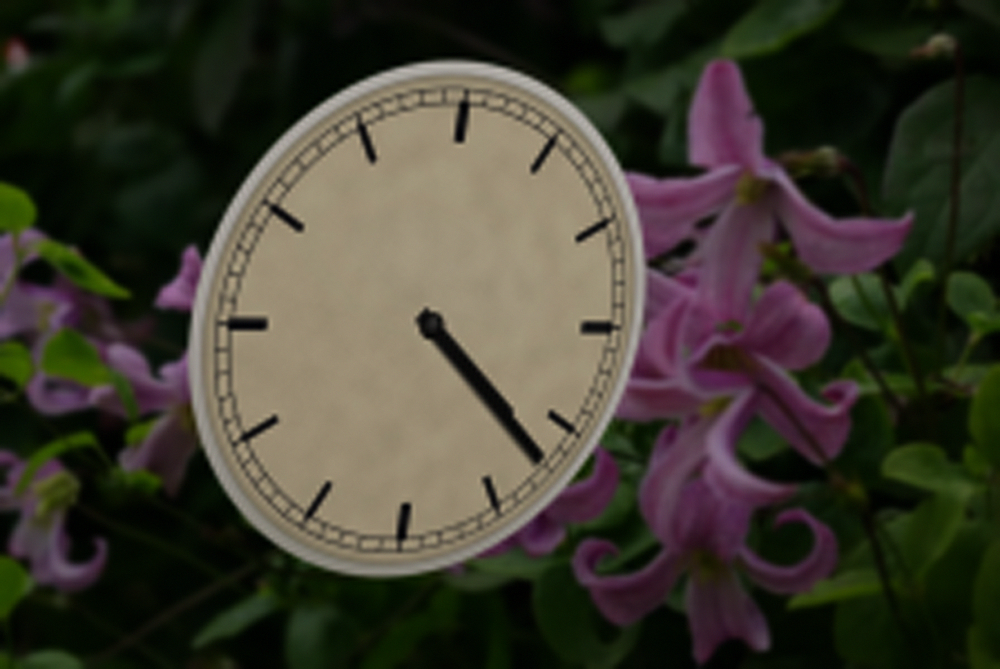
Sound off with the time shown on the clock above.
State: 4:22
